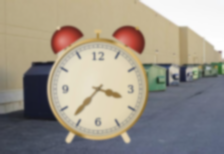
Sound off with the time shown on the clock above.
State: 3:37
